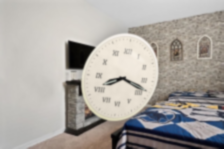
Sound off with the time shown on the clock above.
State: 8:18
